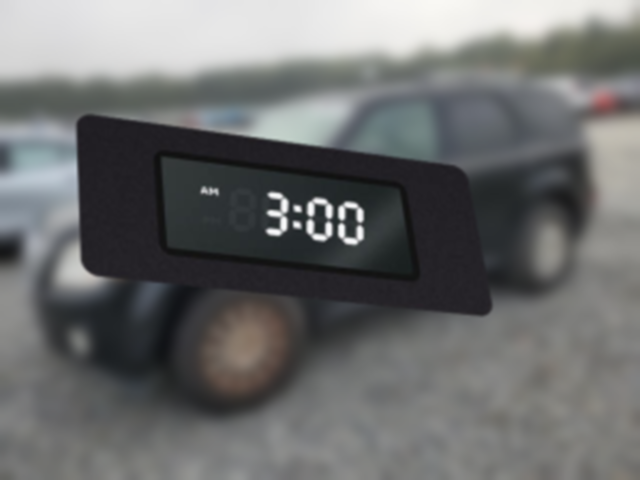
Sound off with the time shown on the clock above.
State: 3:00
